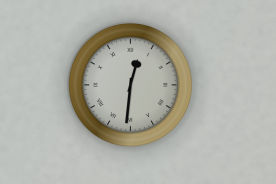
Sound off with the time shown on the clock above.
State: 12:31
